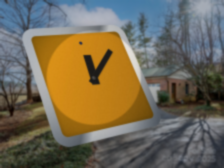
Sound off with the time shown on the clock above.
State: 12:08
